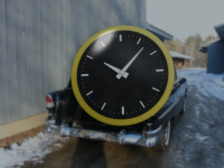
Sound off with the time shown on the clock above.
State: 10:07
